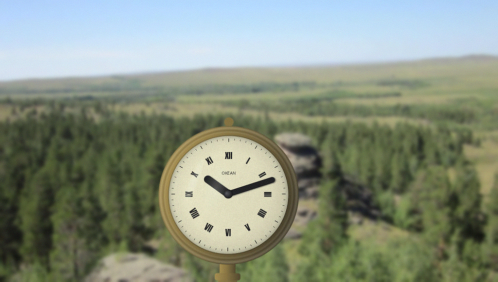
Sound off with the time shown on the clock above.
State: 10:12
